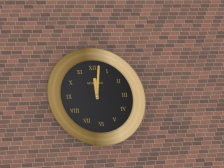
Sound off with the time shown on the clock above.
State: 12:02
